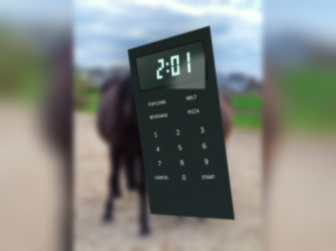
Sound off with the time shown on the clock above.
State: 2:01
